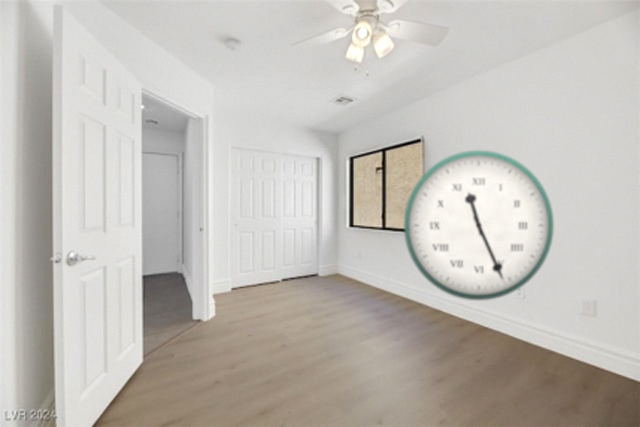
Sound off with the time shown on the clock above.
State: 11:26
